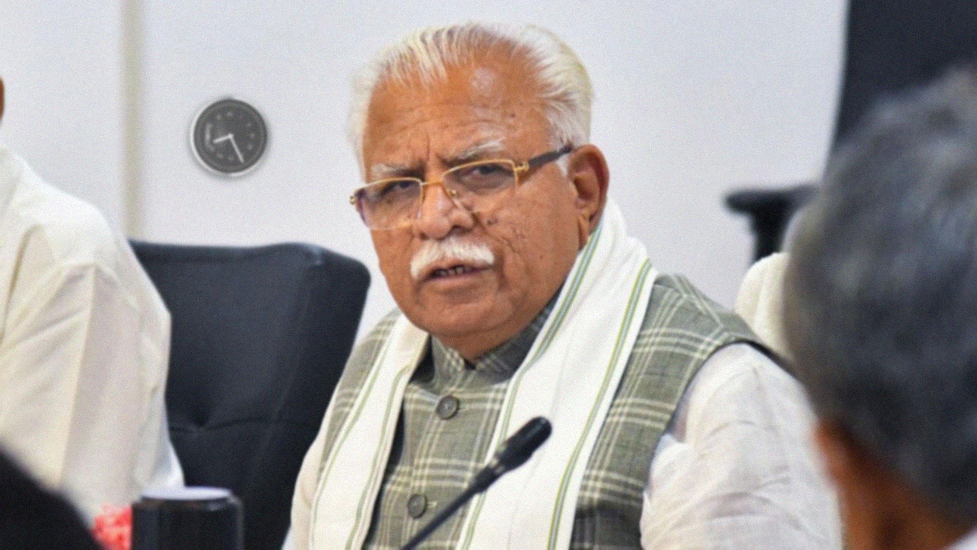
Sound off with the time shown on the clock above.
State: 8:26
